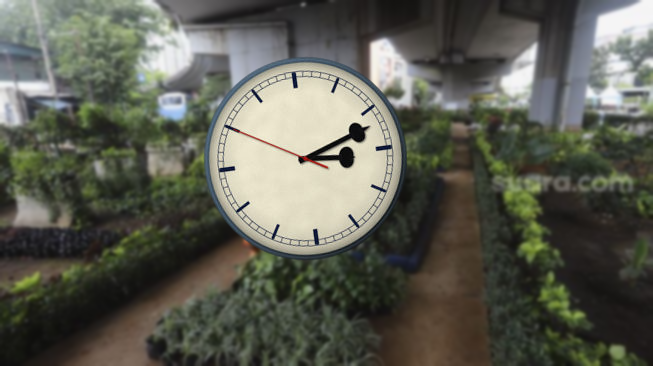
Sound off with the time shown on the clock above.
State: 3:11:50
